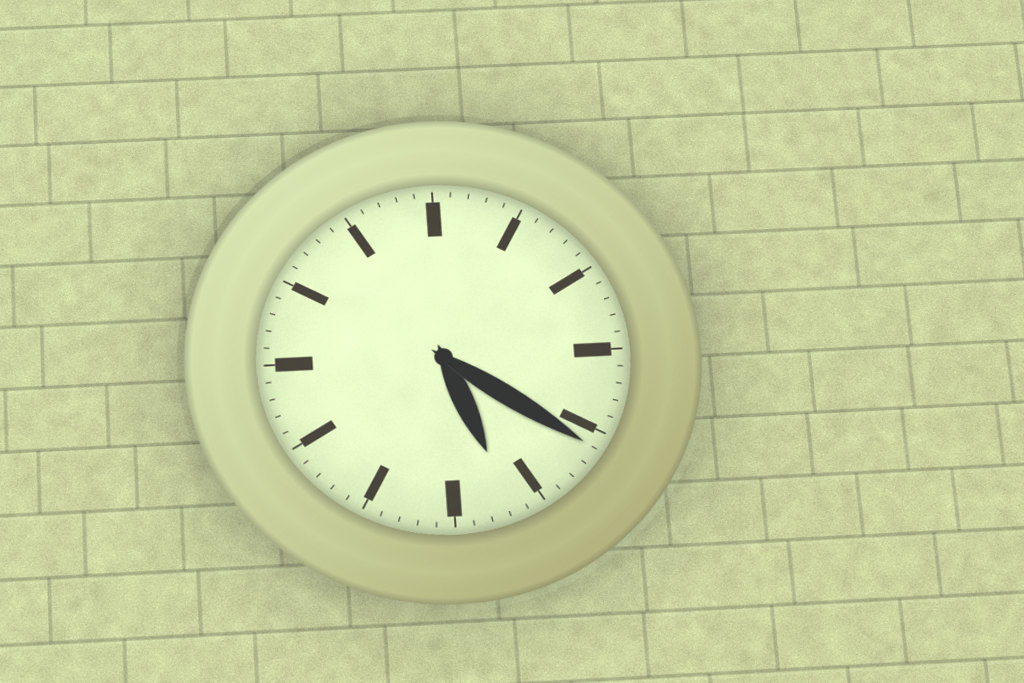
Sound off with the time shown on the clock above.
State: 5:21
